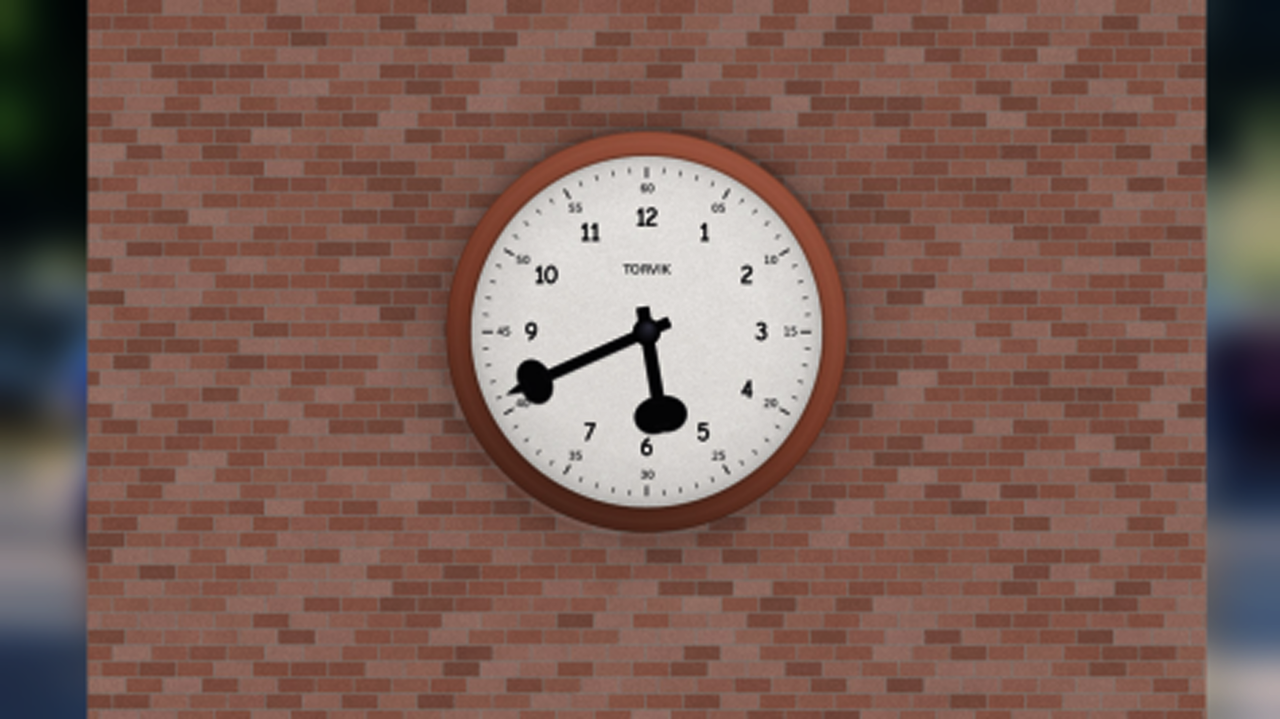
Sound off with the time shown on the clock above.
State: 5:41
